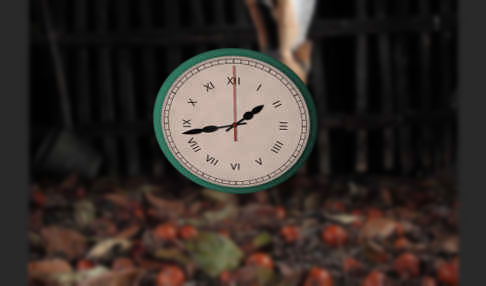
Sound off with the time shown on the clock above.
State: 1:43:00
